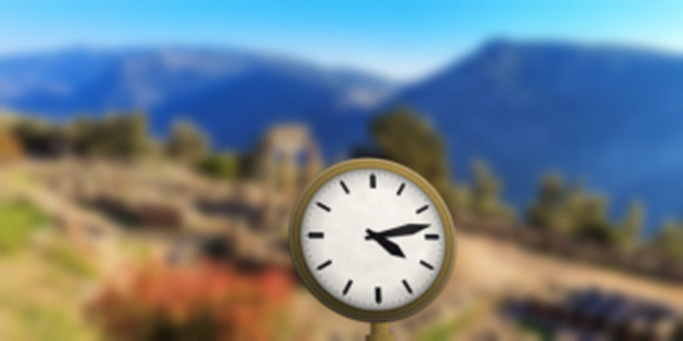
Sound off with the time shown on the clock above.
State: 4:13
